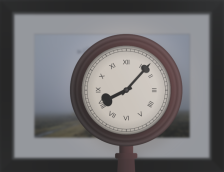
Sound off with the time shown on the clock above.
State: 8:07
